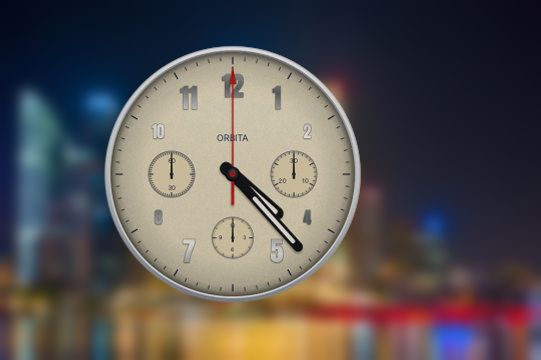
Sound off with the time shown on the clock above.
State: 4:23
